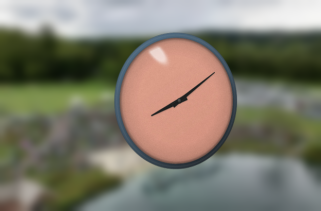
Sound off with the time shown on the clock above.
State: 8:09
